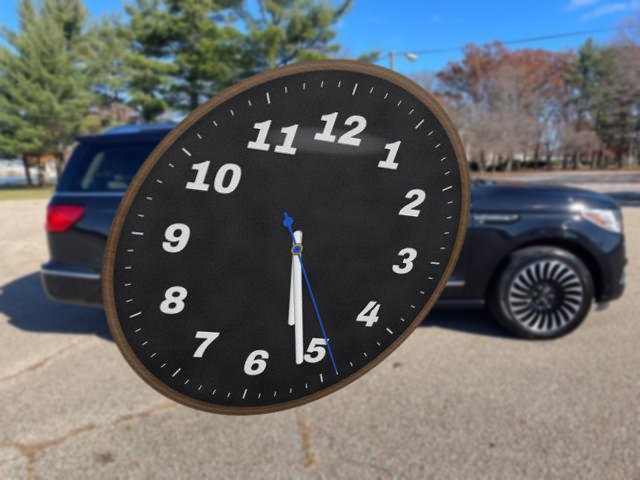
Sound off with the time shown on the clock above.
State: 5:26:24
